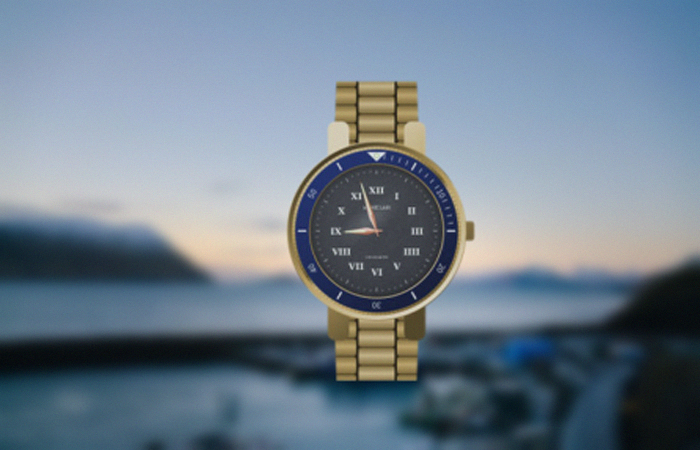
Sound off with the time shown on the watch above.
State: 8:57
